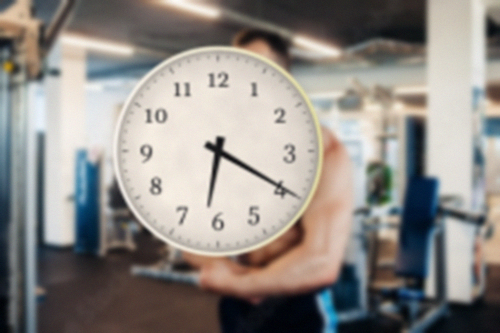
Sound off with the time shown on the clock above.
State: 6:20
